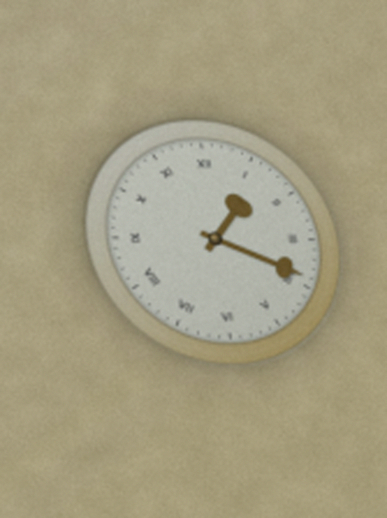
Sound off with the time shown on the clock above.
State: 1:19
